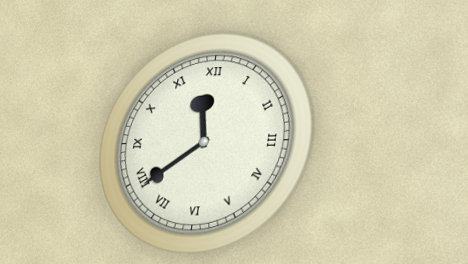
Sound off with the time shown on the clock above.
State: 11:39
